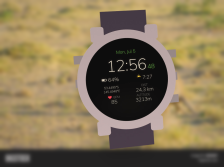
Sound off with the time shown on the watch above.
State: 12:56
